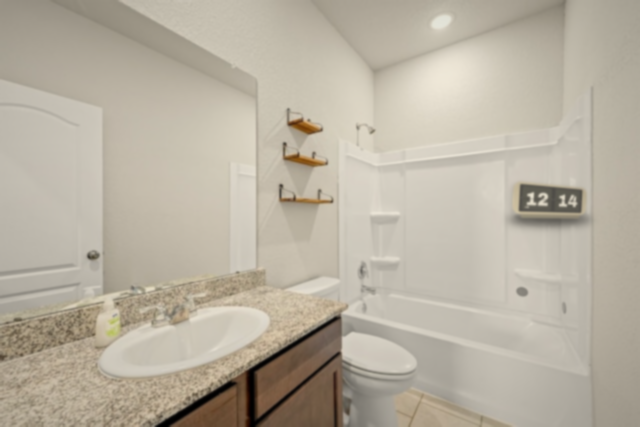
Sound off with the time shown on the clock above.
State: 12:14
